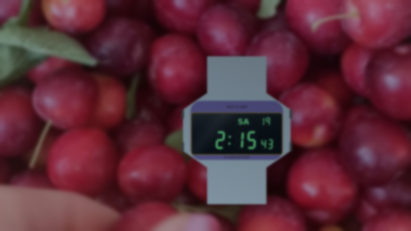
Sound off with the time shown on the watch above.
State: 2:15
